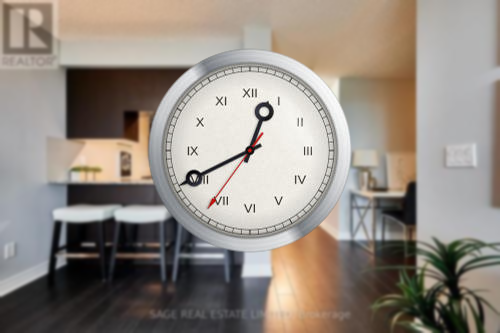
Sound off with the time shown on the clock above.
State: 12:40:36
